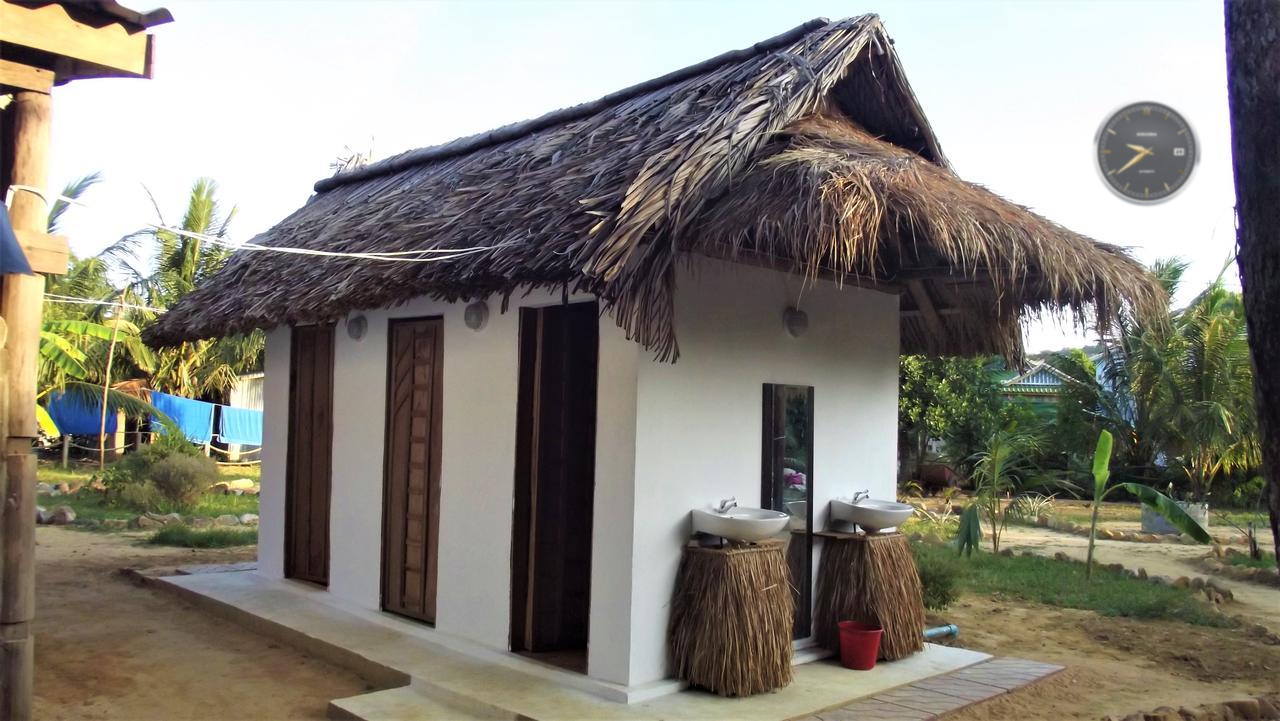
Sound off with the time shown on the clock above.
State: 9:39
